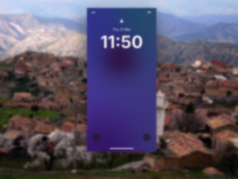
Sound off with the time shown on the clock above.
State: 11:50
